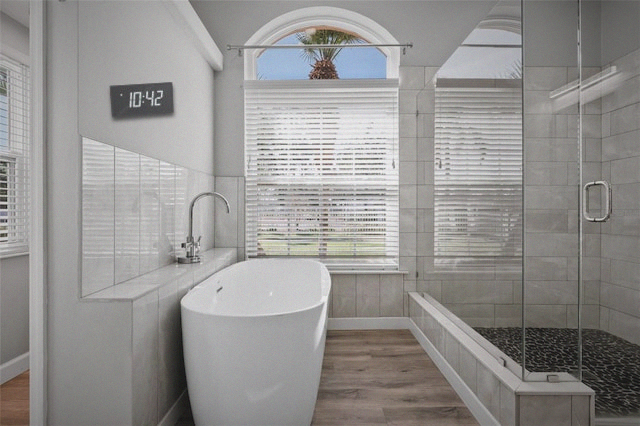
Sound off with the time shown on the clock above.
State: 10:42
